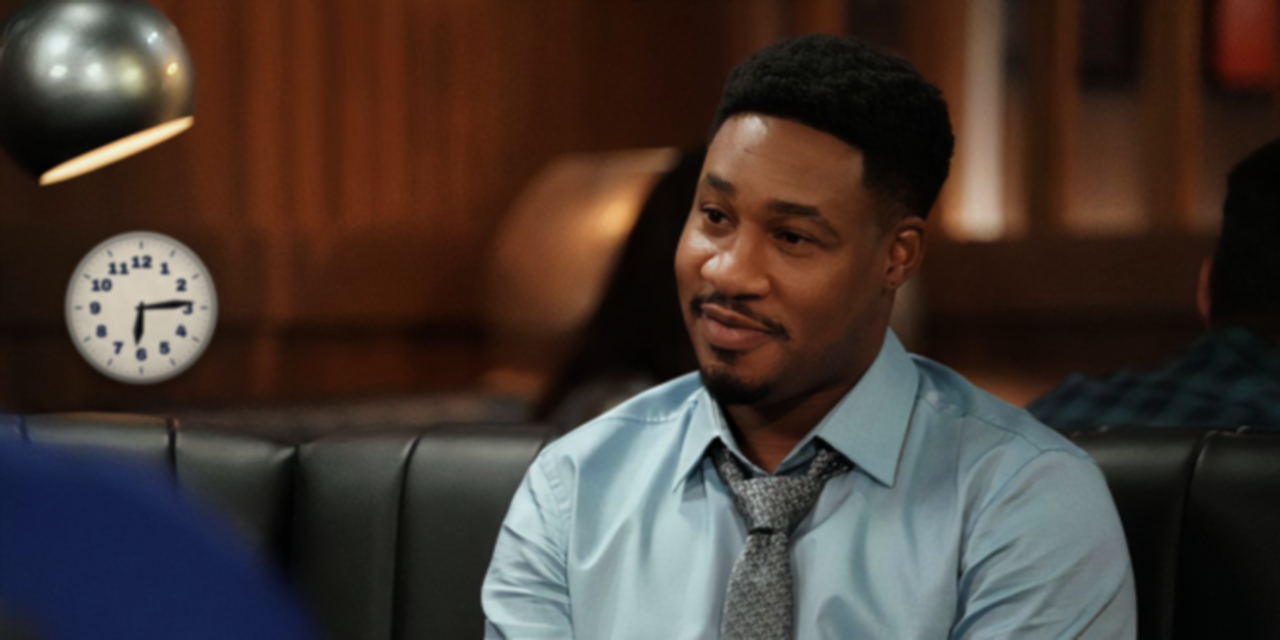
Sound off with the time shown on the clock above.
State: 6:14
